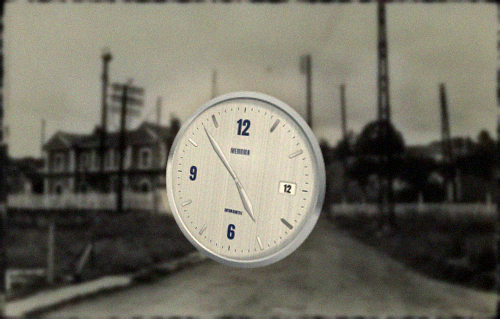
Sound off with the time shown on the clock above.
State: 4:53
